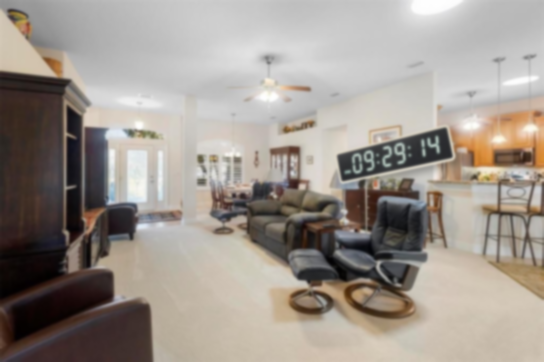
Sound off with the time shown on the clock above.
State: 9:29:14
